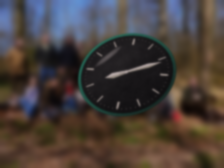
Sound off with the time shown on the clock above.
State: 8:11
